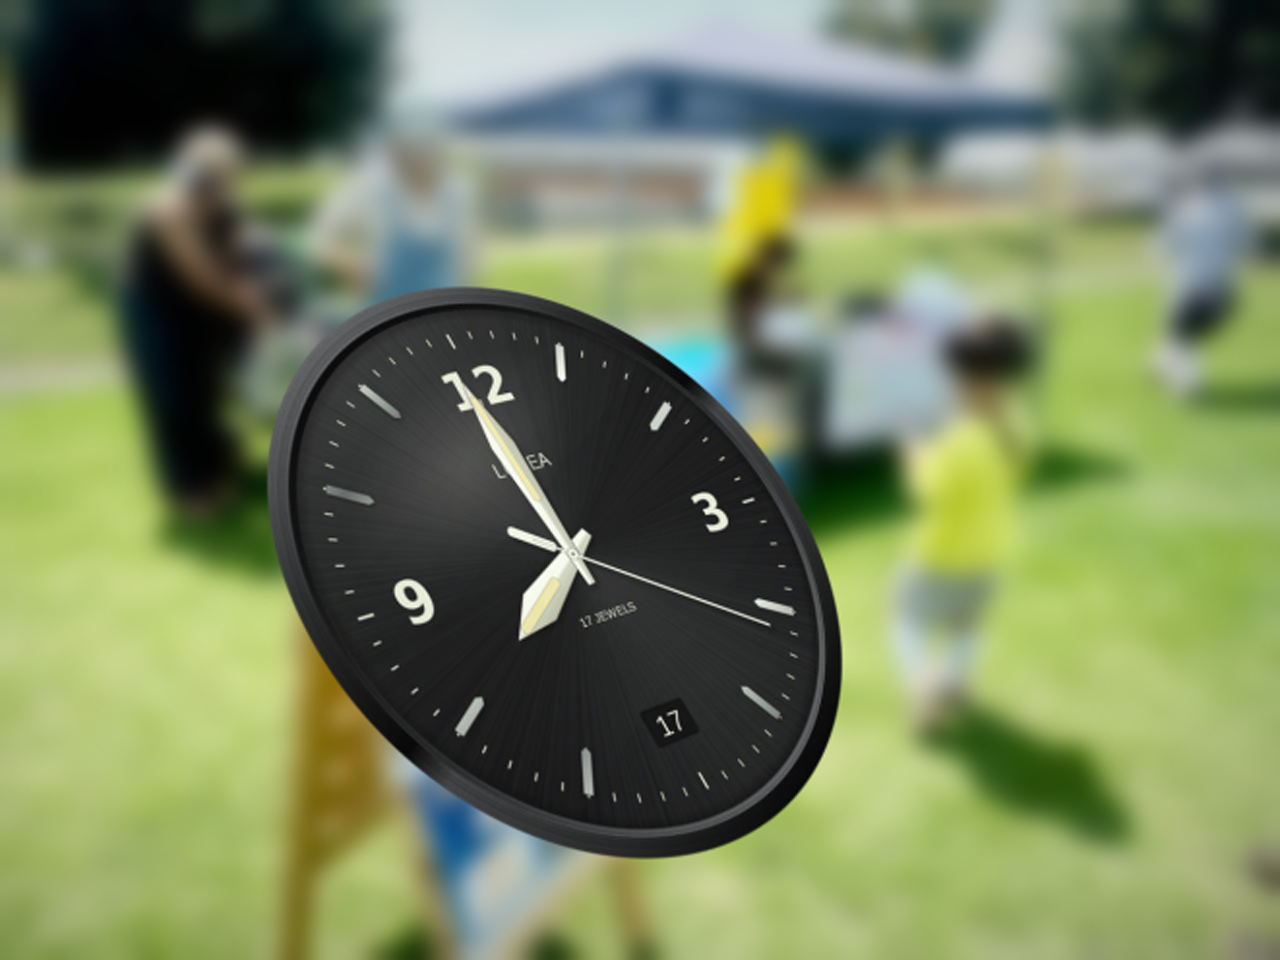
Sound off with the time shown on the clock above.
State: 7:59:21
